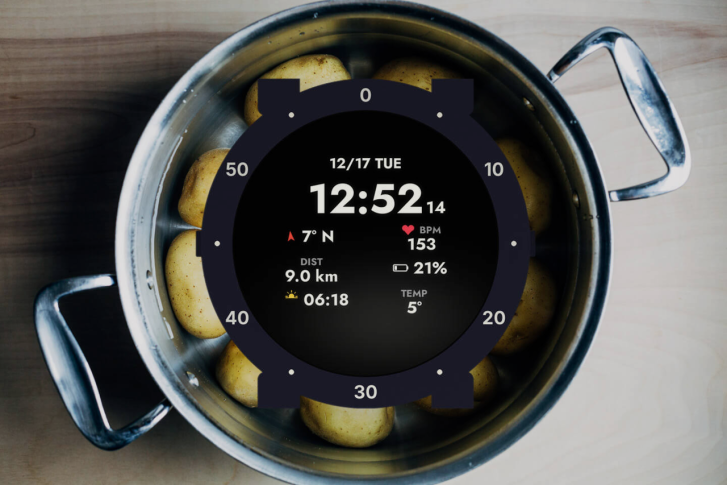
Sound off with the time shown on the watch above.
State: 12:52:14
